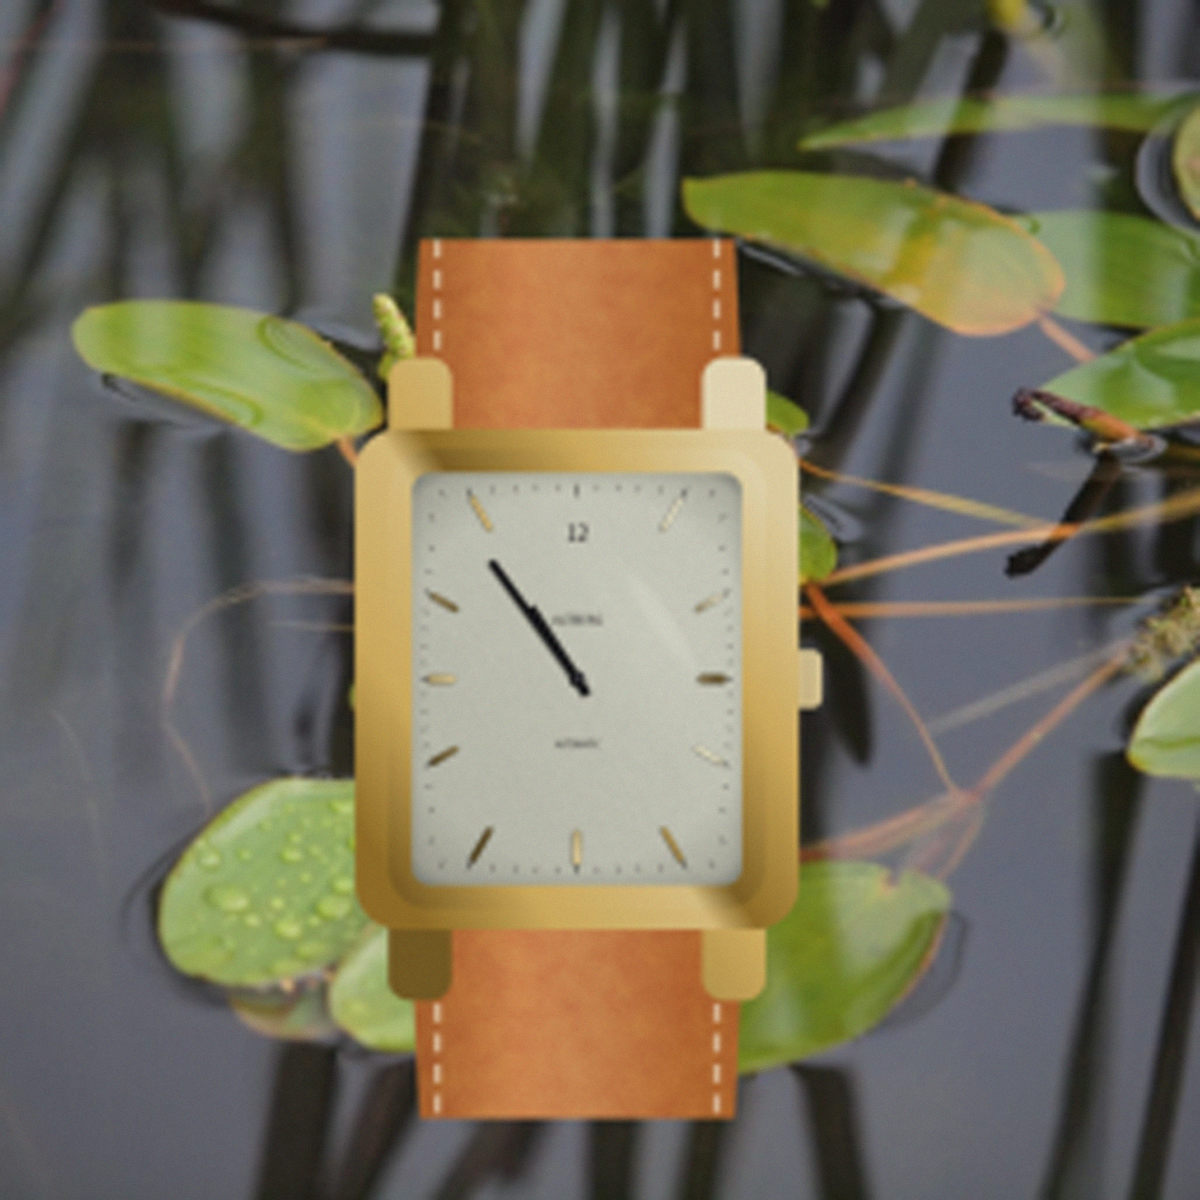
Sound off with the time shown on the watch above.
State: 10:54
